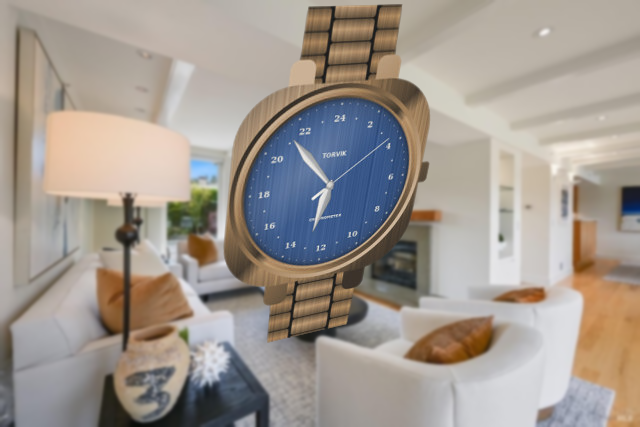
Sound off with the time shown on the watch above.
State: 12:53:09
